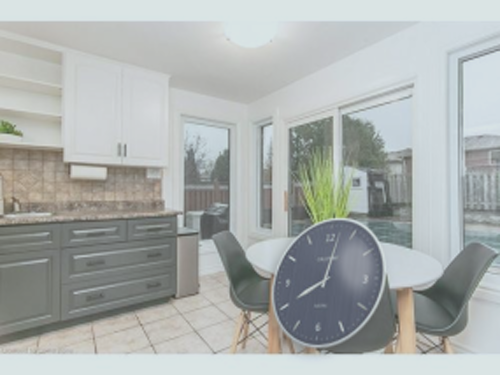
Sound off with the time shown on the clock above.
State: 8:02
